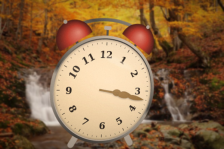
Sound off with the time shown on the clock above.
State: 3:17
